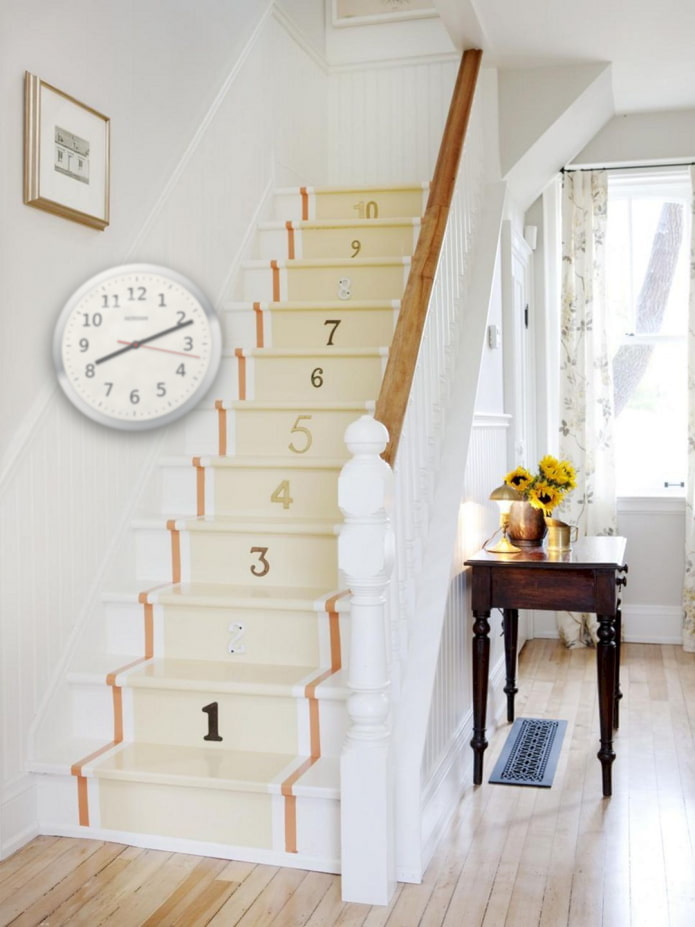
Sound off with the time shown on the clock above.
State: 8:11:17
